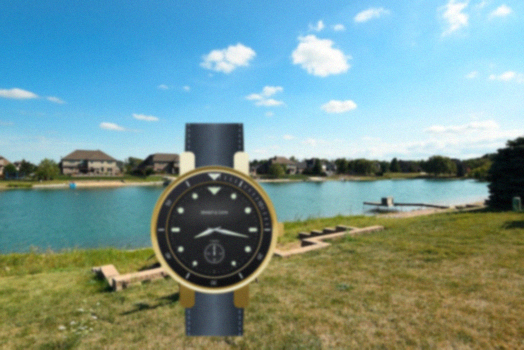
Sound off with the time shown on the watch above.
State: 8:17
